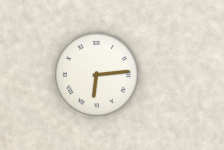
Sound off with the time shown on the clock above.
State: 6:14
